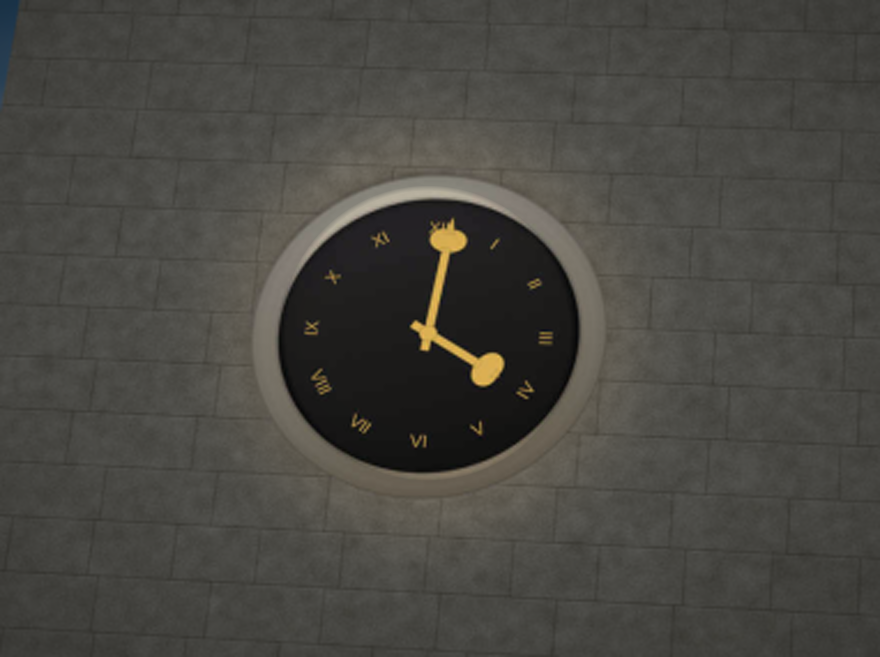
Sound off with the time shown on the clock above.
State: 4:01
